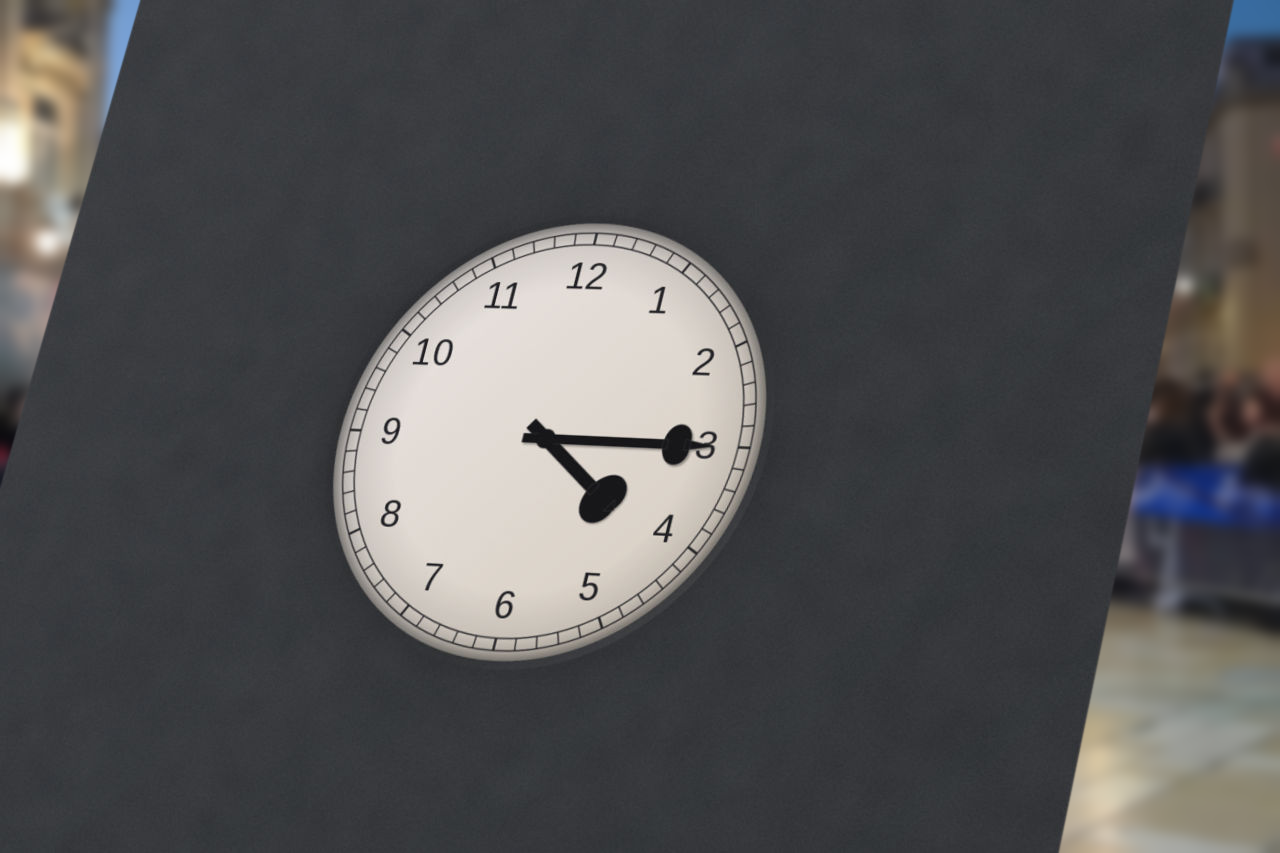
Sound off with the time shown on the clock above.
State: 4:15
